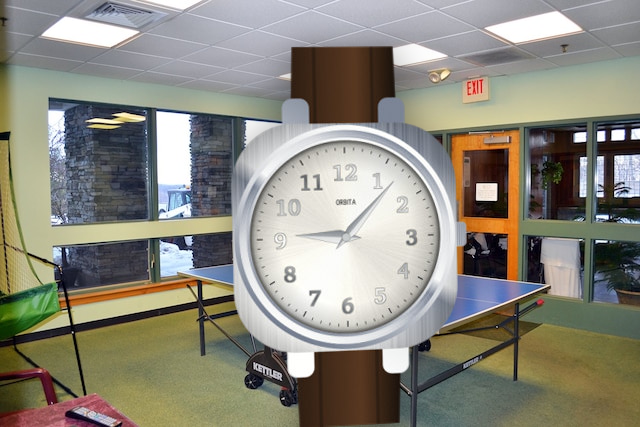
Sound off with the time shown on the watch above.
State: 9:07
